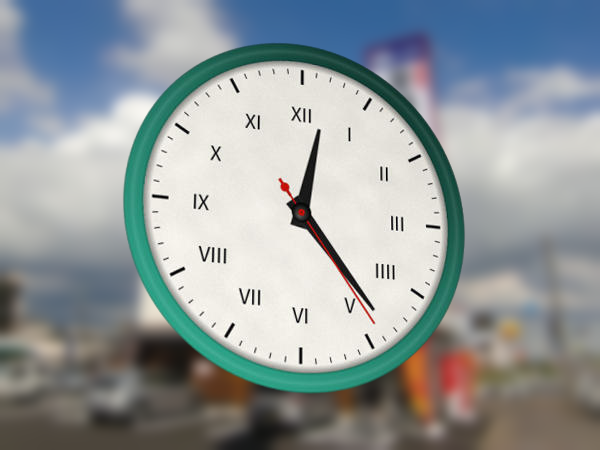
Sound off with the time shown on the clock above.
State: 12:23:24
